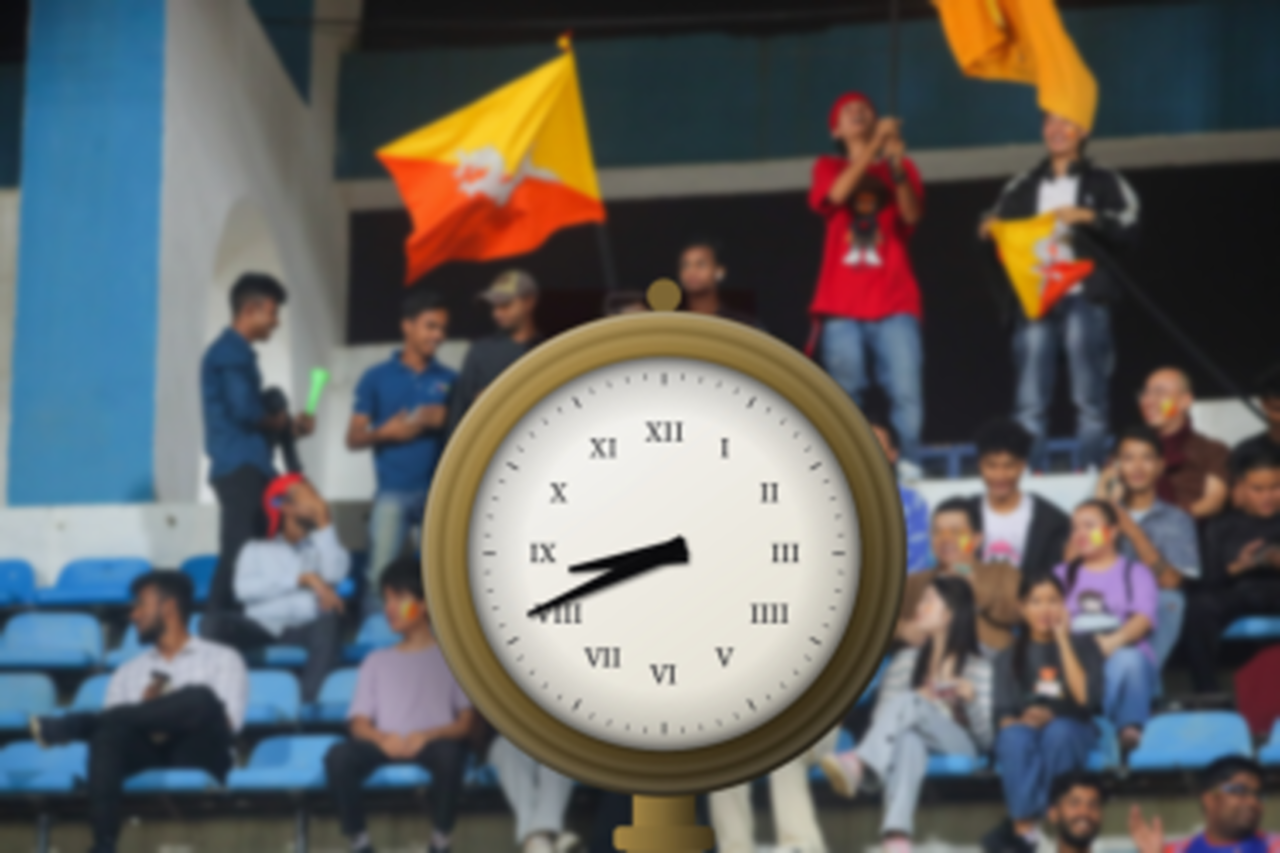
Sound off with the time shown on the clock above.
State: 8:41
